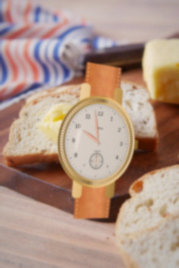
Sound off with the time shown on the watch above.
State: 9:58
